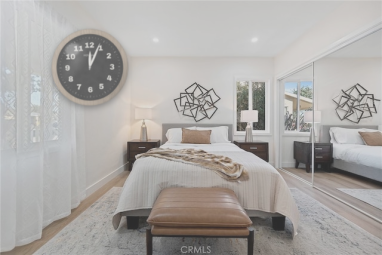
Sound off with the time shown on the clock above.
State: 12:04
